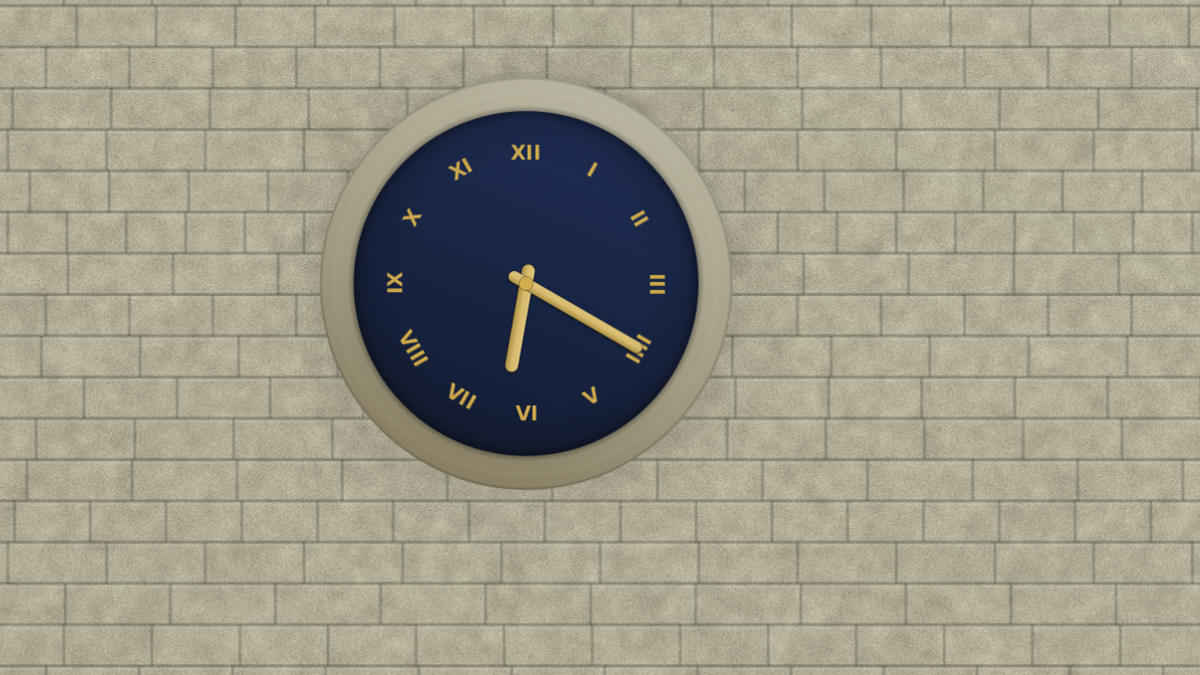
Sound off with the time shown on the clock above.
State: 6:20
